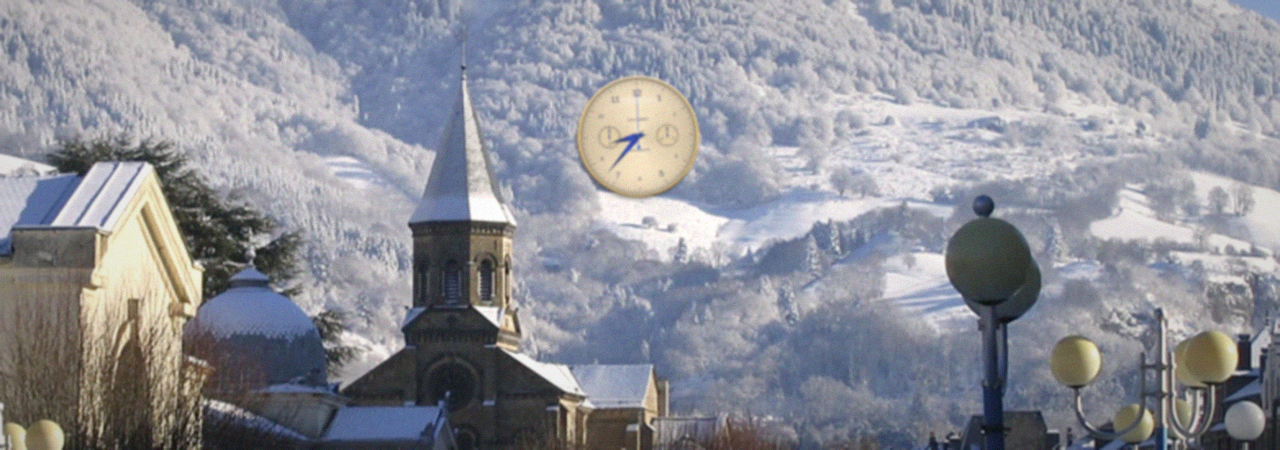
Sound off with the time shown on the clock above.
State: 8:37
